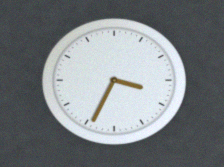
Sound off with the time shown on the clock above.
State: 3:34
